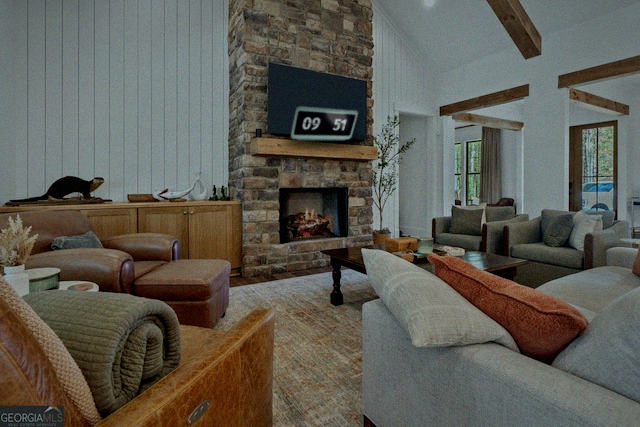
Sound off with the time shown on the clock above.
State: 9:51
